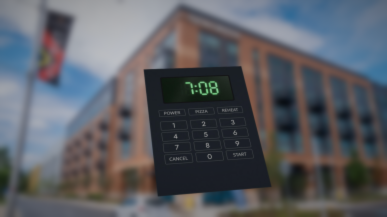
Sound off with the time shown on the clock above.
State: 7:08
